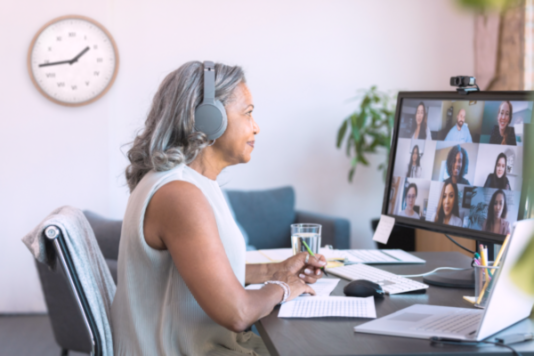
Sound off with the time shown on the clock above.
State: 1:44
